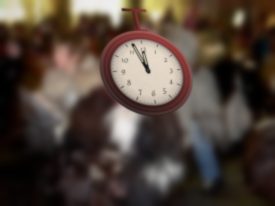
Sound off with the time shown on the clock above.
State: 11:57
